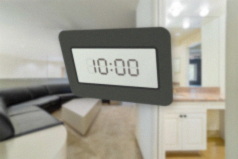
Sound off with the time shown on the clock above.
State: 10:00
